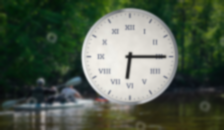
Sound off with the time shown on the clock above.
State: 6:15
